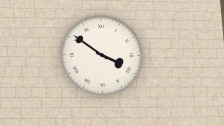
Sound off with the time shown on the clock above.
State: 3:51
